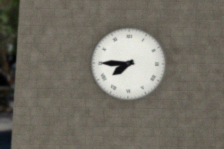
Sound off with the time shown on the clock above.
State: 7:45
